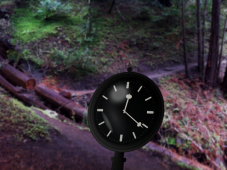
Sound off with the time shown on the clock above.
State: 12:21
